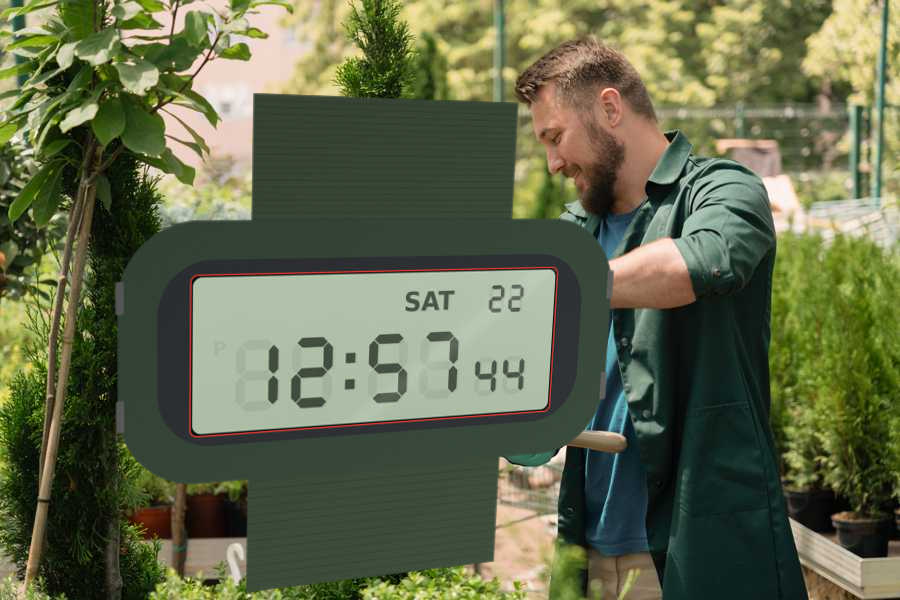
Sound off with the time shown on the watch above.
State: 12:57:44
